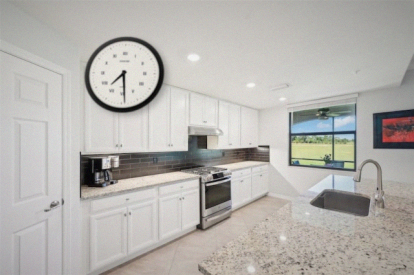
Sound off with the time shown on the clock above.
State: 7:29
